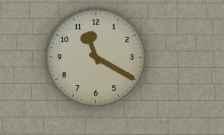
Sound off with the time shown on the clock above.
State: 11:20
